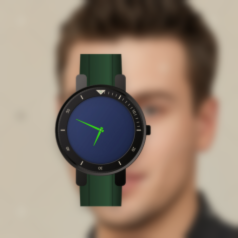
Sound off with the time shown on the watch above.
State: 6:49
